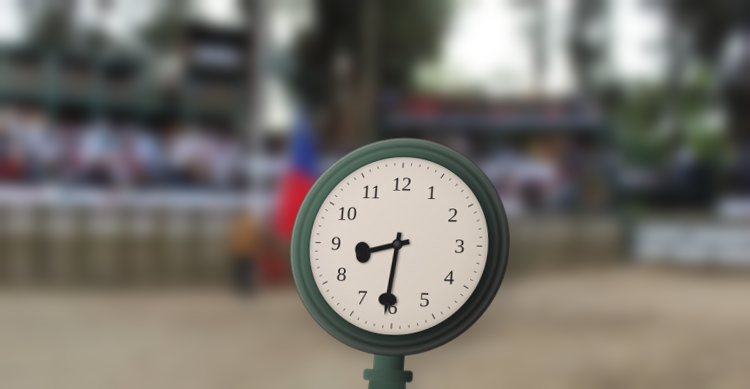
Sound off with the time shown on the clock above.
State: 8:31
